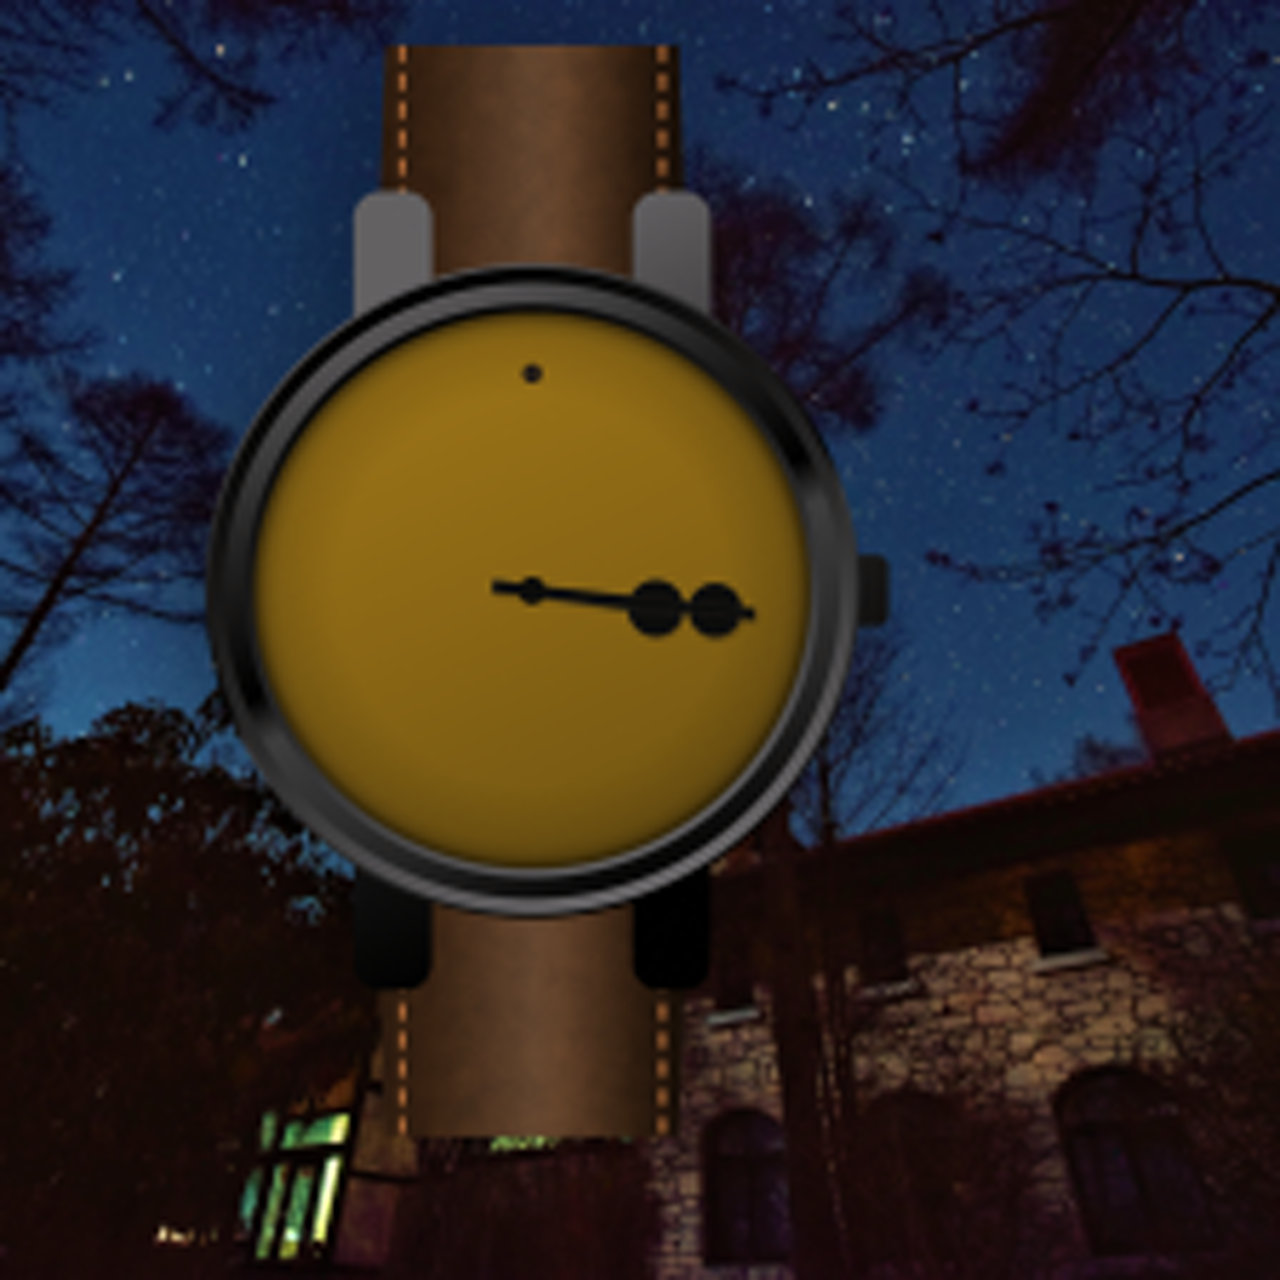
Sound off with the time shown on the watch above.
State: 3:16
